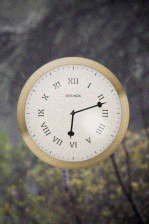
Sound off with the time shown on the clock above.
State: 6:12
